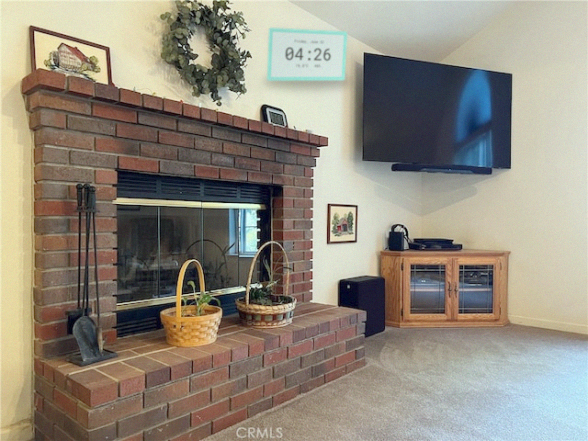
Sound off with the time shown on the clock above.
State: 4:26
